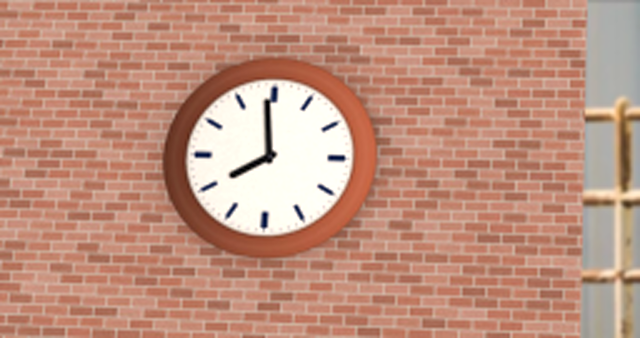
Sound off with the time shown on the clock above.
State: 7:59
